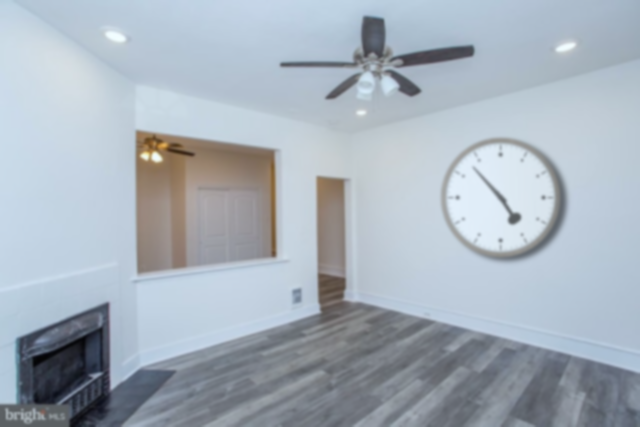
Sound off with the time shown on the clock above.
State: 4:53
